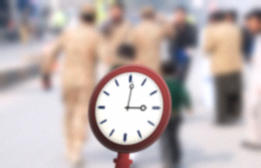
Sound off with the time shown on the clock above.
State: 3:01
